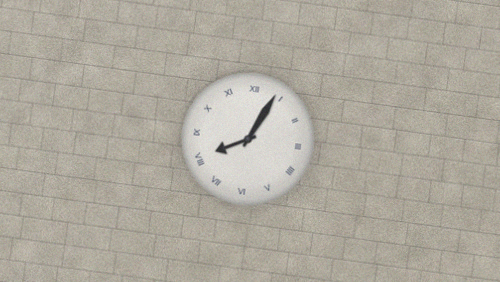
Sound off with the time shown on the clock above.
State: 8:04
